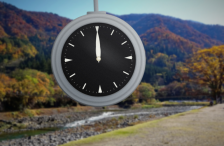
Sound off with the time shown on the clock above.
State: 12:00
